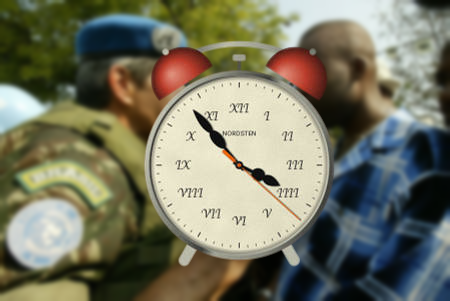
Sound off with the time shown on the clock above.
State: 3:53:22
